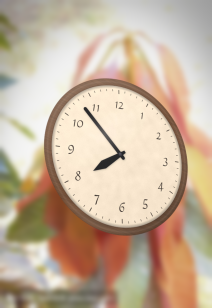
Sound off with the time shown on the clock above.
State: 7:53
